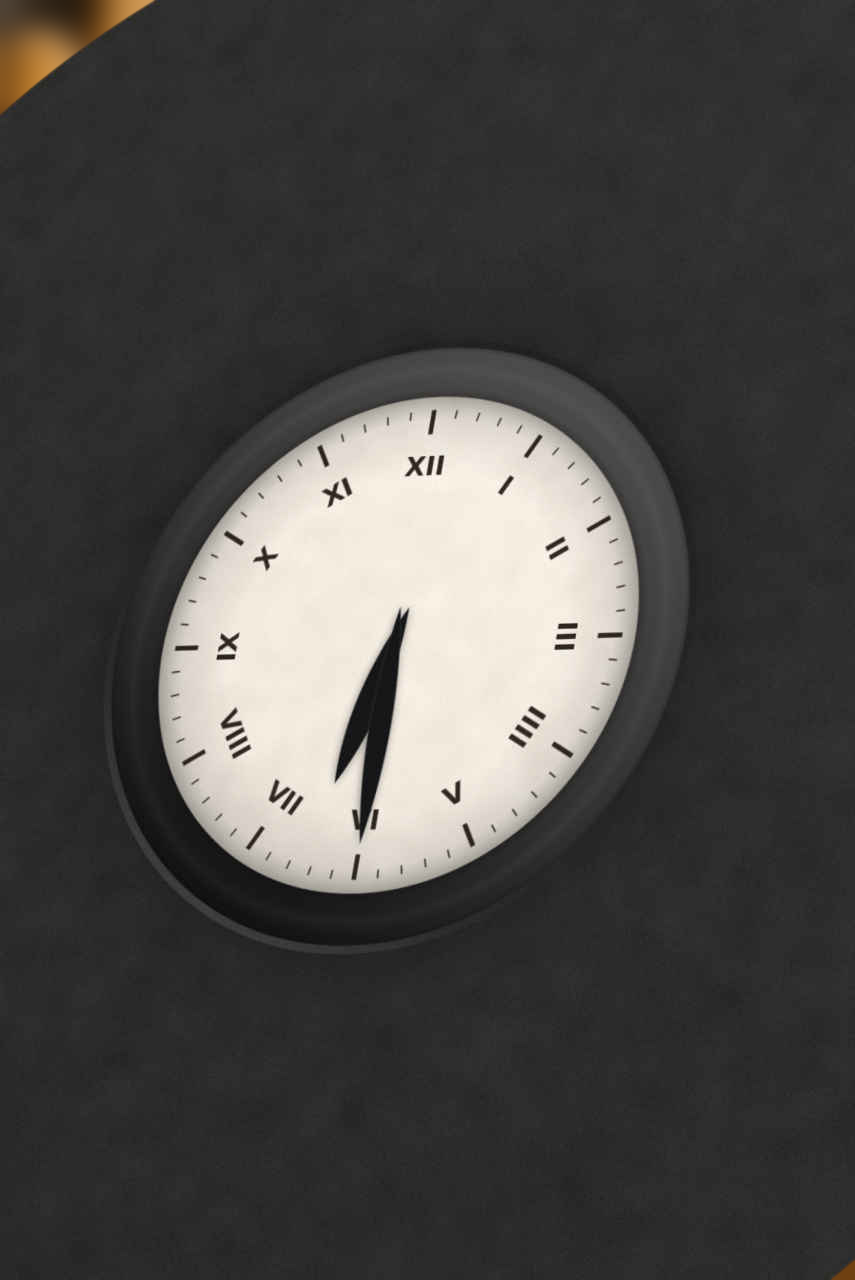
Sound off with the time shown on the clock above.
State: 6:30
